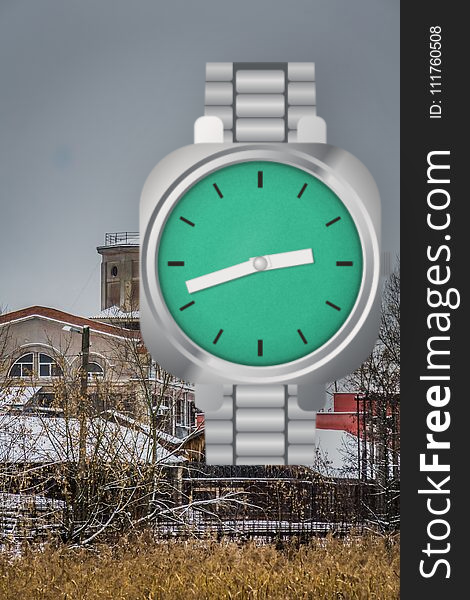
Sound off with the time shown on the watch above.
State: 2:42
